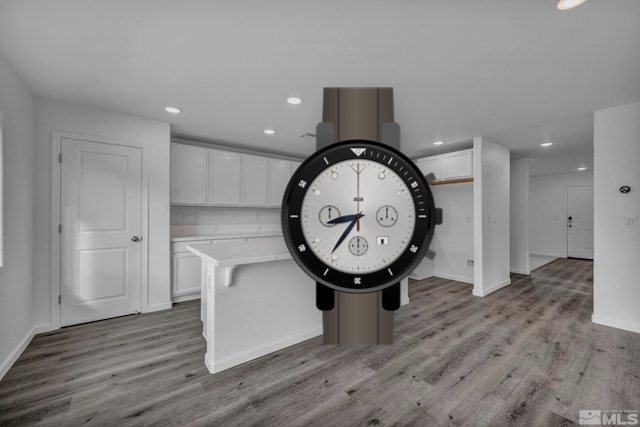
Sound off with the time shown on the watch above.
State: 8:36
